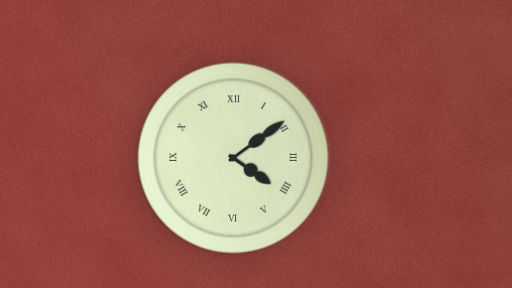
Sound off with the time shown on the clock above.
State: 4:09
